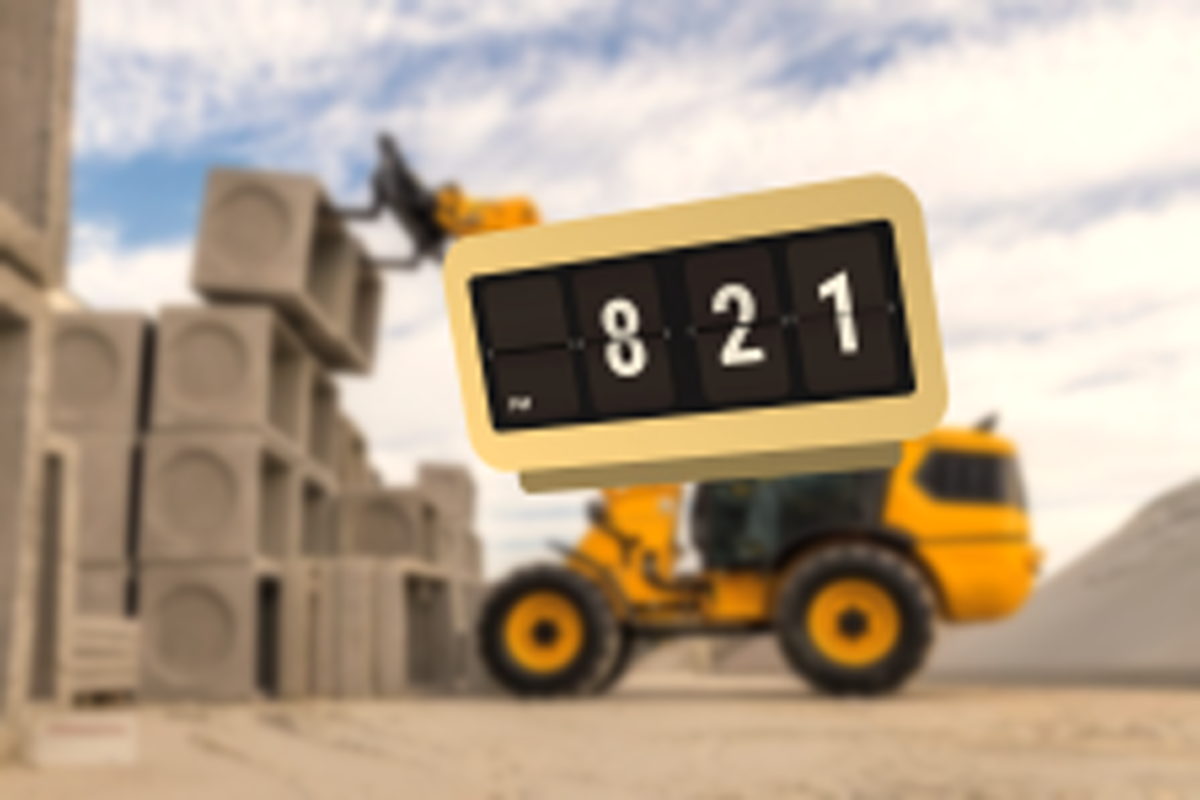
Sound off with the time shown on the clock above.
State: 8:21
